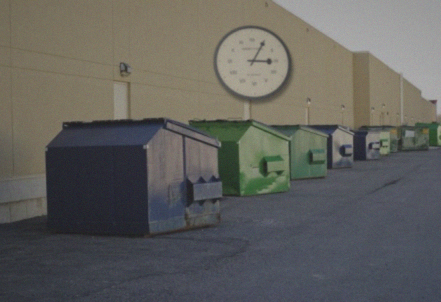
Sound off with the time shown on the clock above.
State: 3:05
